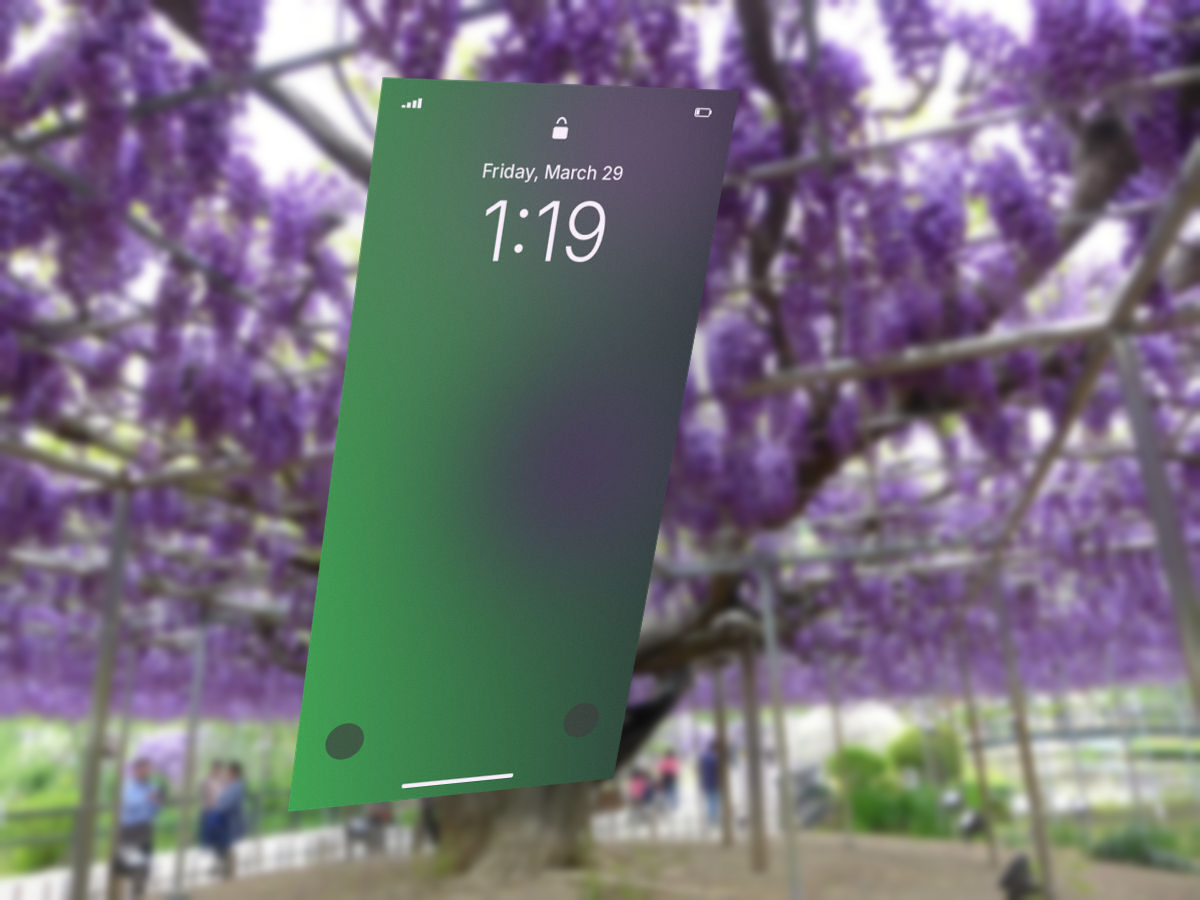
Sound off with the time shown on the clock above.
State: 1:19
